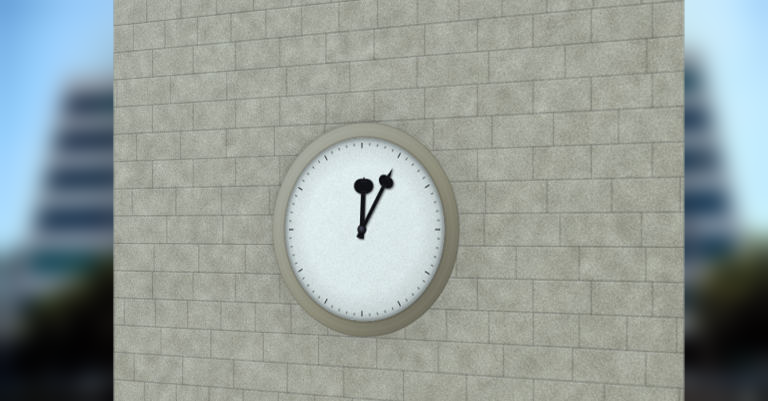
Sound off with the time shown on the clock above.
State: 12:05
